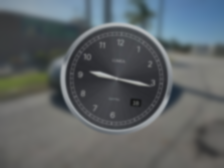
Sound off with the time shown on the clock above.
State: 9:16
